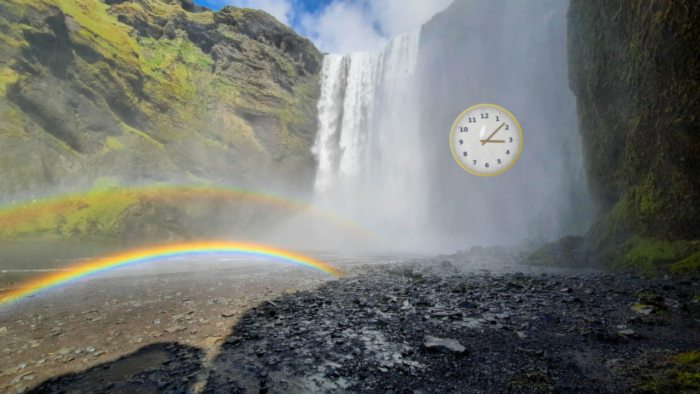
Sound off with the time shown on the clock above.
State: 3:08
